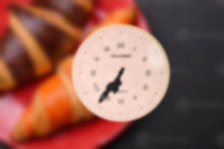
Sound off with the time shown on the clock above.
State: 6:36
